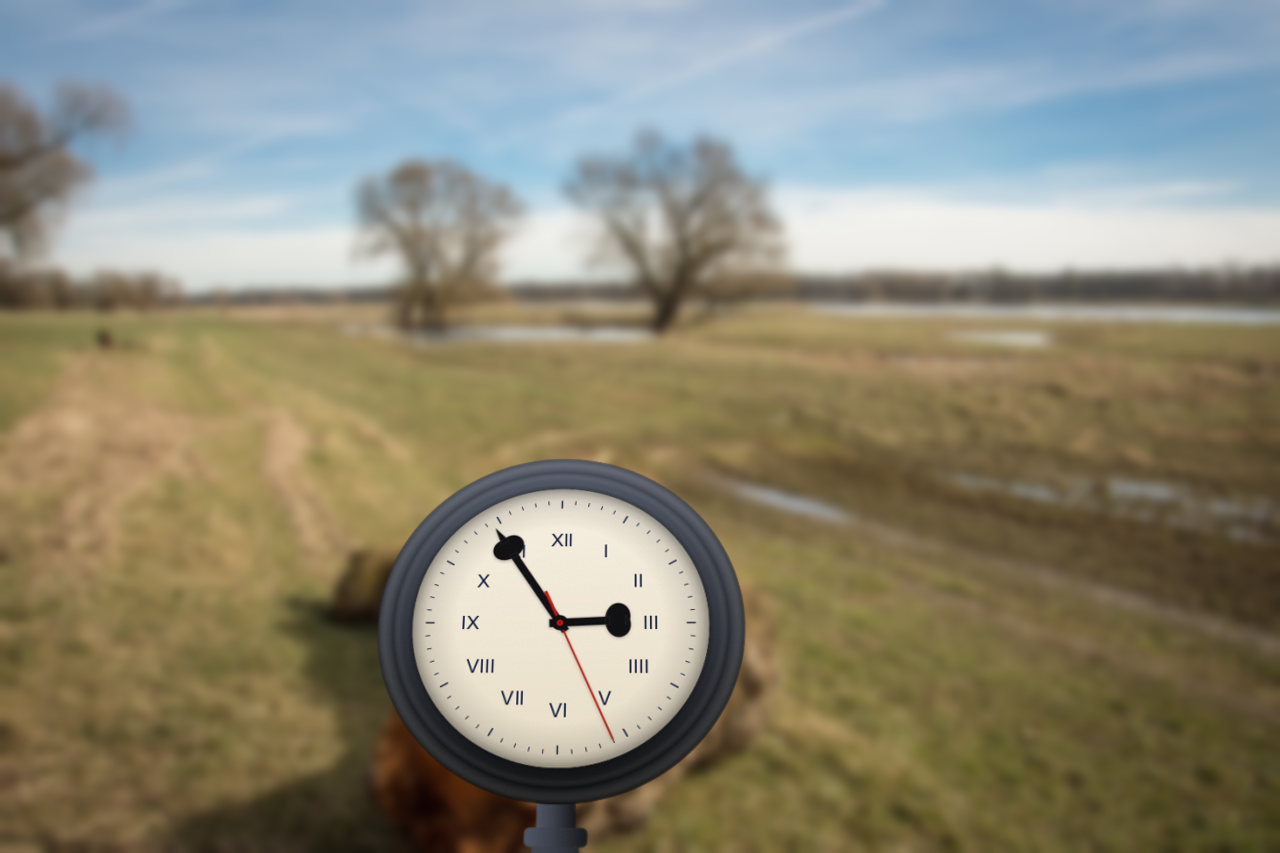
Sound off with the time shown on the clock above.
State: 2:54:26
